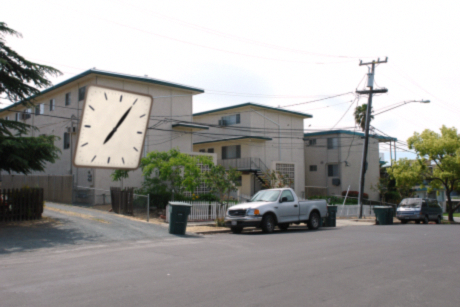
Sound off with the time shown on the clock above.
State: 7:05
